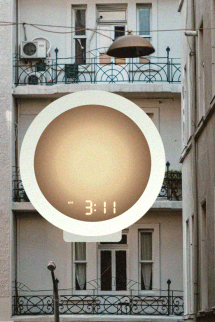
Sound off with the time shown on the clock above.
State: 3:11
